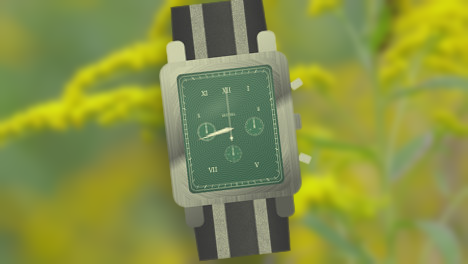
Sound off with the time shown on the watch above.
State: 8:43
